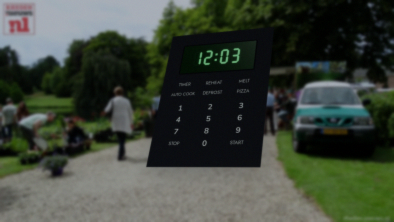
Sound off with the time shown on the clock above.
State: 12:03
